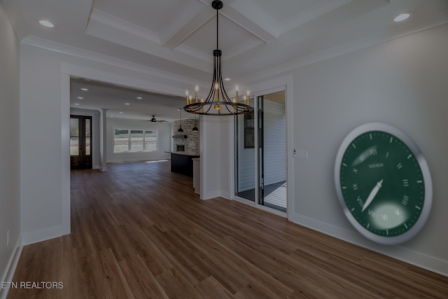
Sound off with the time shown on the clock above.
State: 7:38
